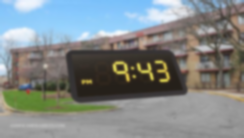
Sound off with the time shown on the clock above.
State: 9:43
